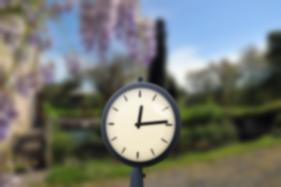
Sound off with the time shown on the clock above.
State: 12:14
